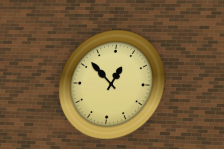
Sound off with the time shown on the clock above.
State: 12:52
